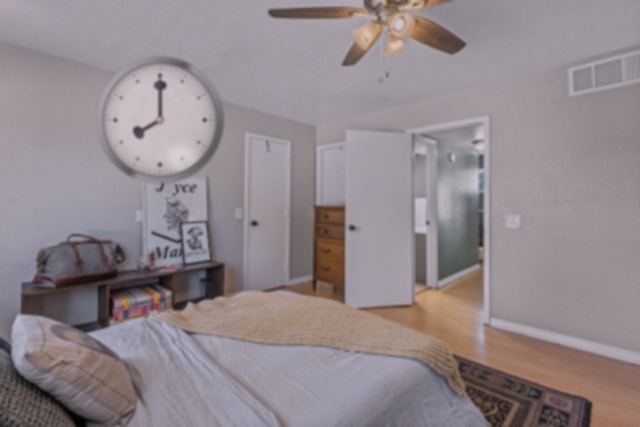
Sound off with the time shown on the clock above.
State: 8:00
